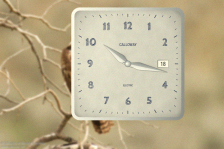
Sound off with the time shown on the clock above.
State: 10:17
